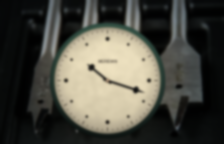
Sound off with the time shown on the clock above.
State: 10:18
